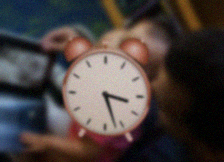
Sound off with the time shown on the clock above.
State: 3:27
